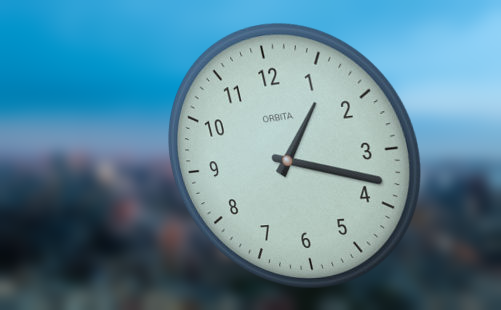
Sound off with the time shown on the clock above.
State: 1:18
